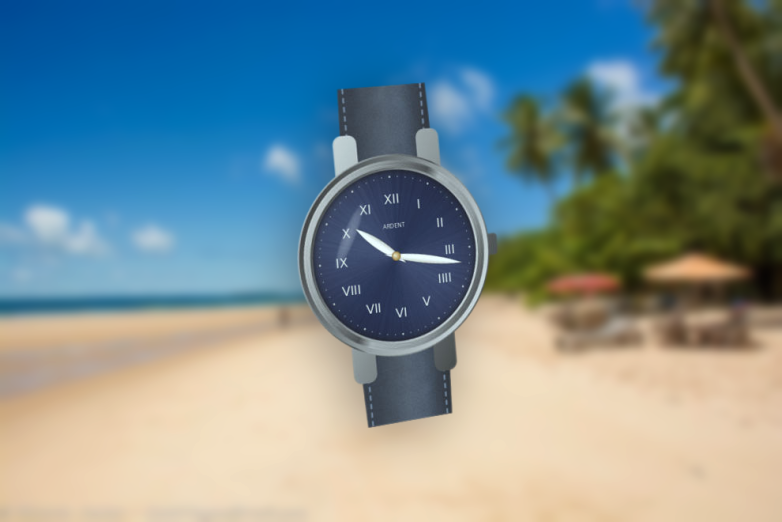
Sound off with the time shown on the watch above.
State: 10:17
